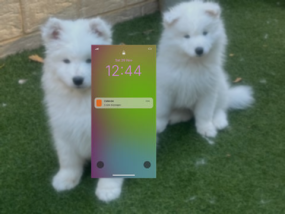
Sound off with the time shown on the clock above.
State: 12:44
